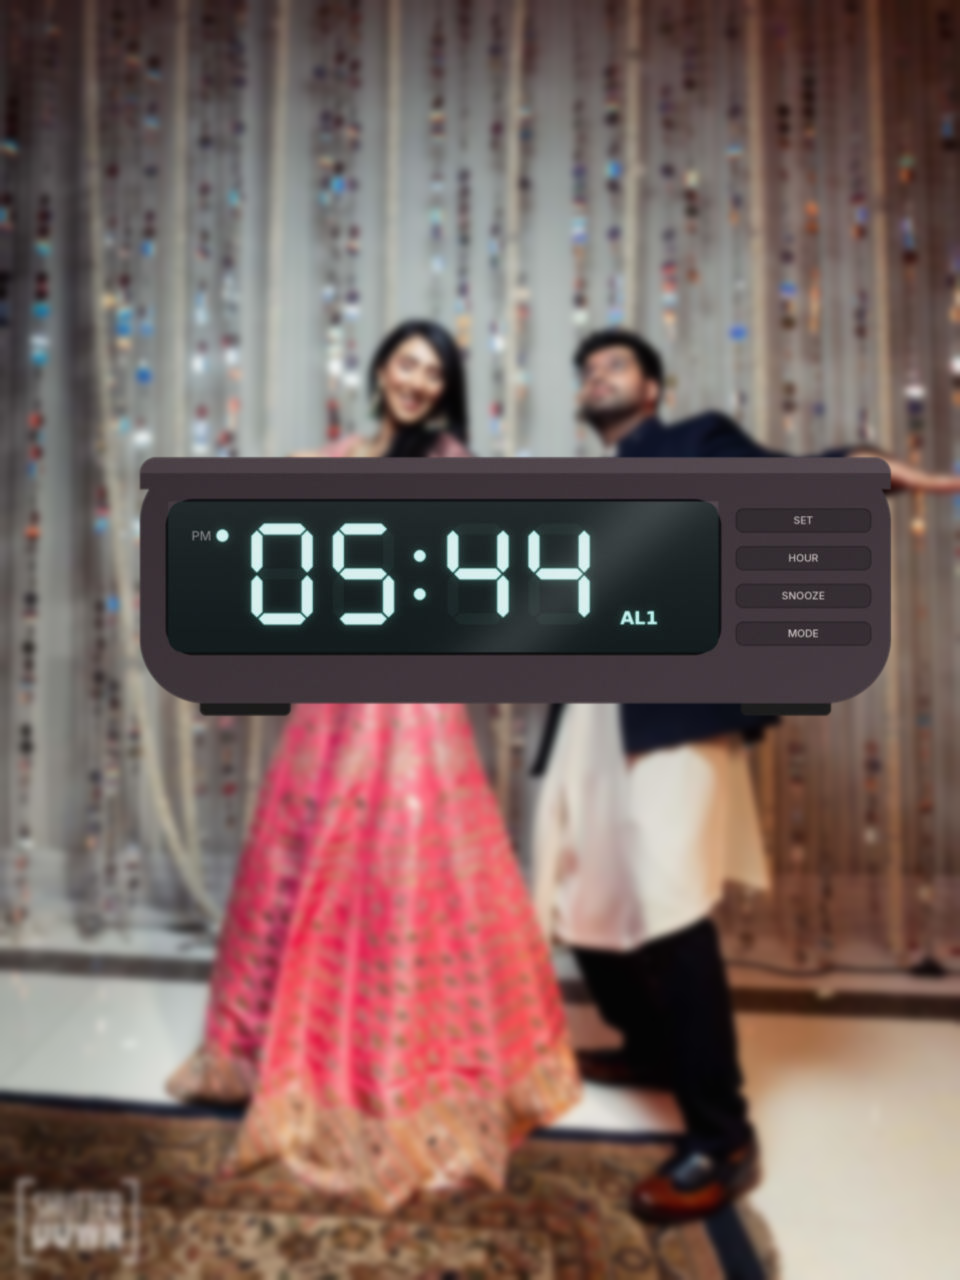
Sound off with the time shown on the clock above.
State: 5:44
